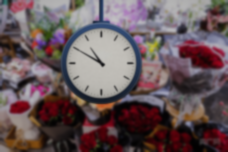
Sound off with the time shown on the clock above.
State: 10:50
